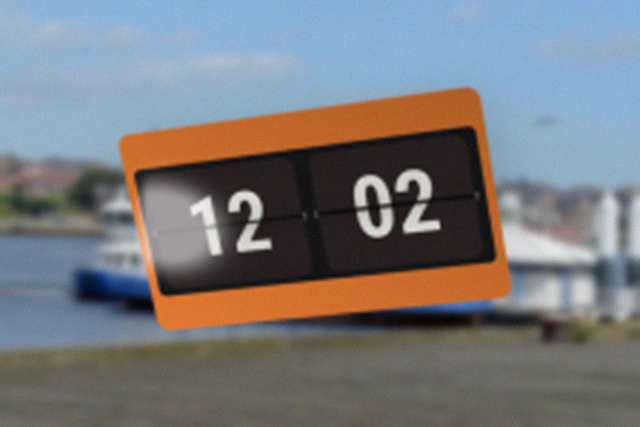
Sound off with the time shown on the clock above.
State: 12:02
